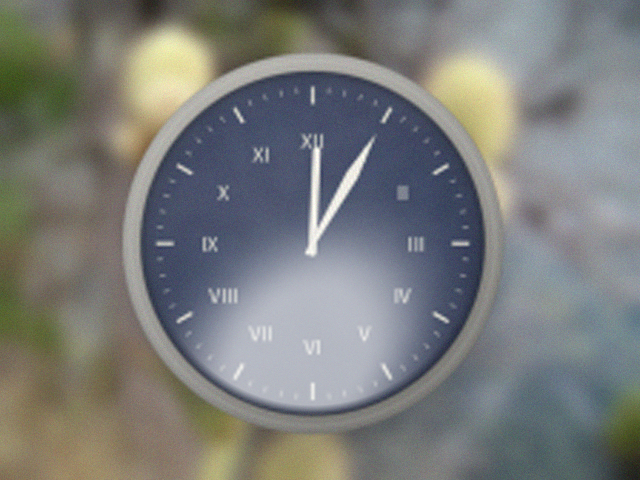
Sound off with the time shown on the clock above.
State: 12:05
